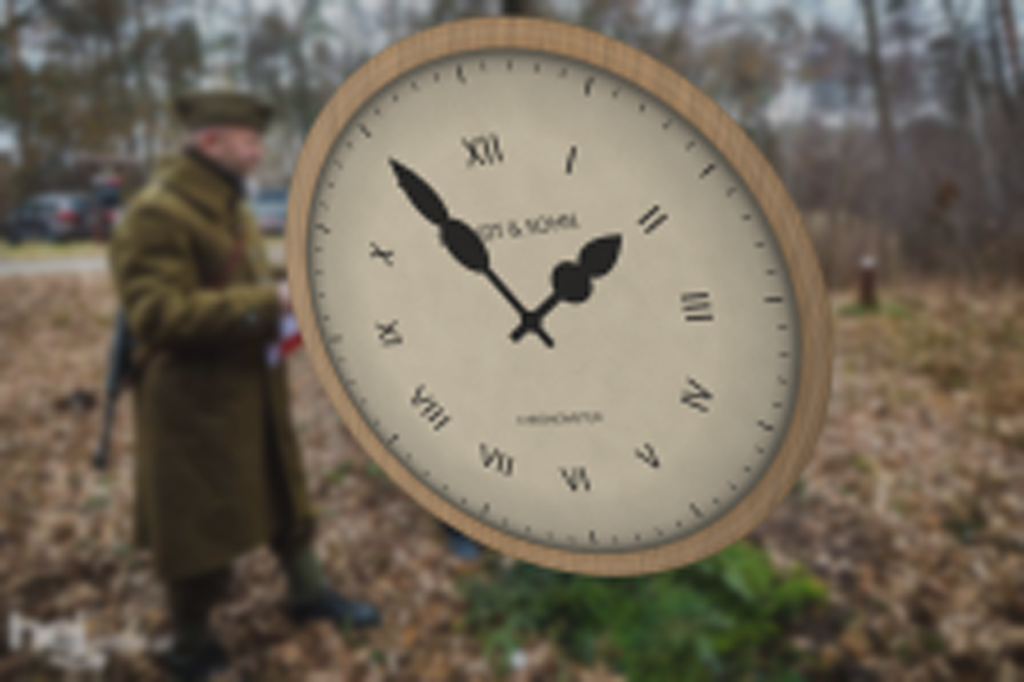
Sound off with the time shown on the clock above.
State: 1:55
